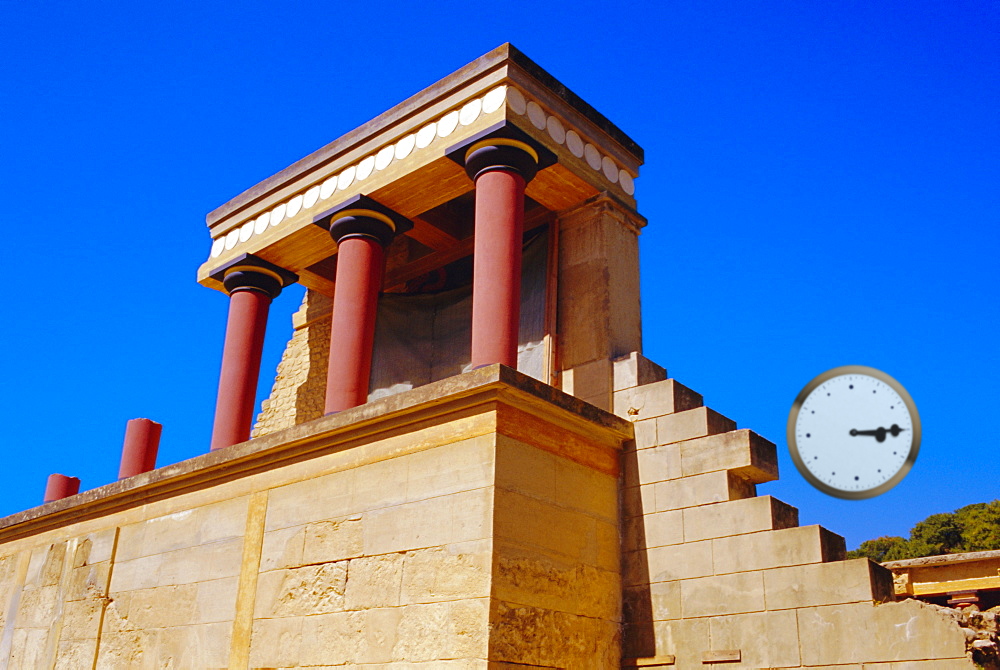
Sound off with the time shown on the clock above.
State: 3:15
